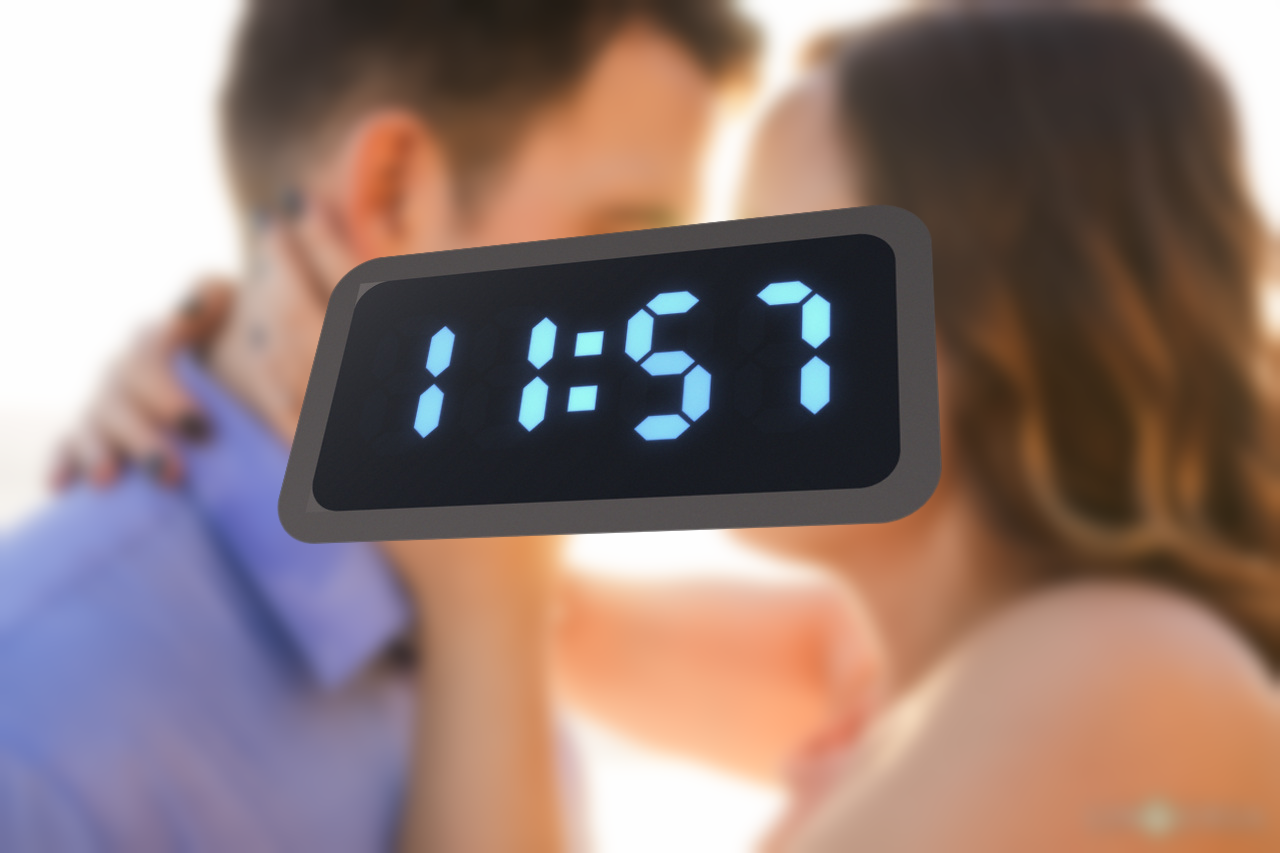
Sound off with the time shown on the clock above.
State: 11:57
